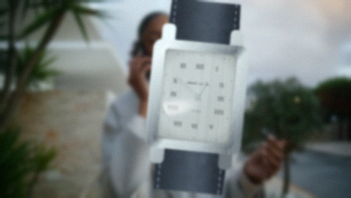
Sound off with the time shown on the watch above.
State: 12:51
